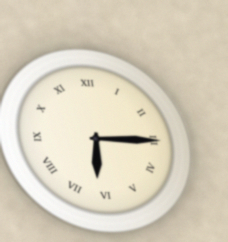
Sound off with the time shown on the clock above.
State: 6:15
